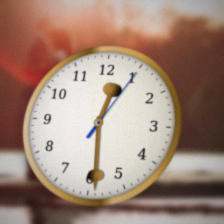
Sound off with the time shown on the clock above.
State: 12:29:05
